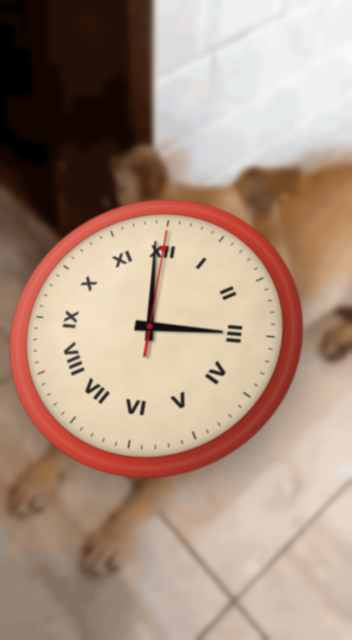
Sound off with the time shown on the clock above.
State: 2:59:00
